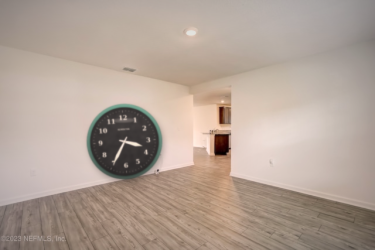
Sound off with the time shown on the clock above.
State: 3:35
